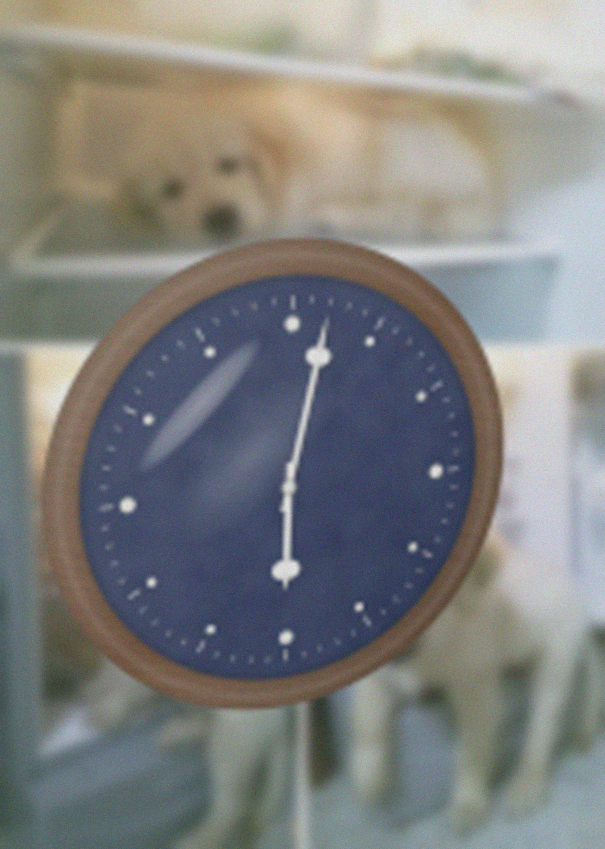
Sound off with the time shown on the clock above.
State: 6:02
